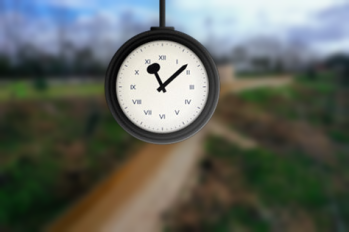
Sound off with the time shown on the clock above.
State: 11:08
